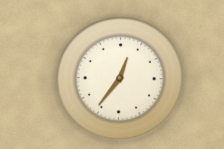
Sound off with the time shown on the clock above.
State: 12:36
